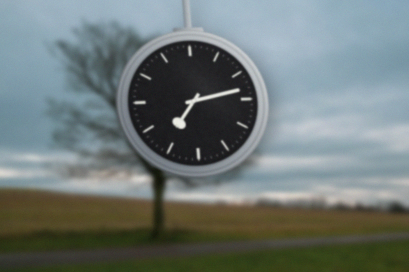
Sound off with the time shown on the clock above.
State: 7:13
